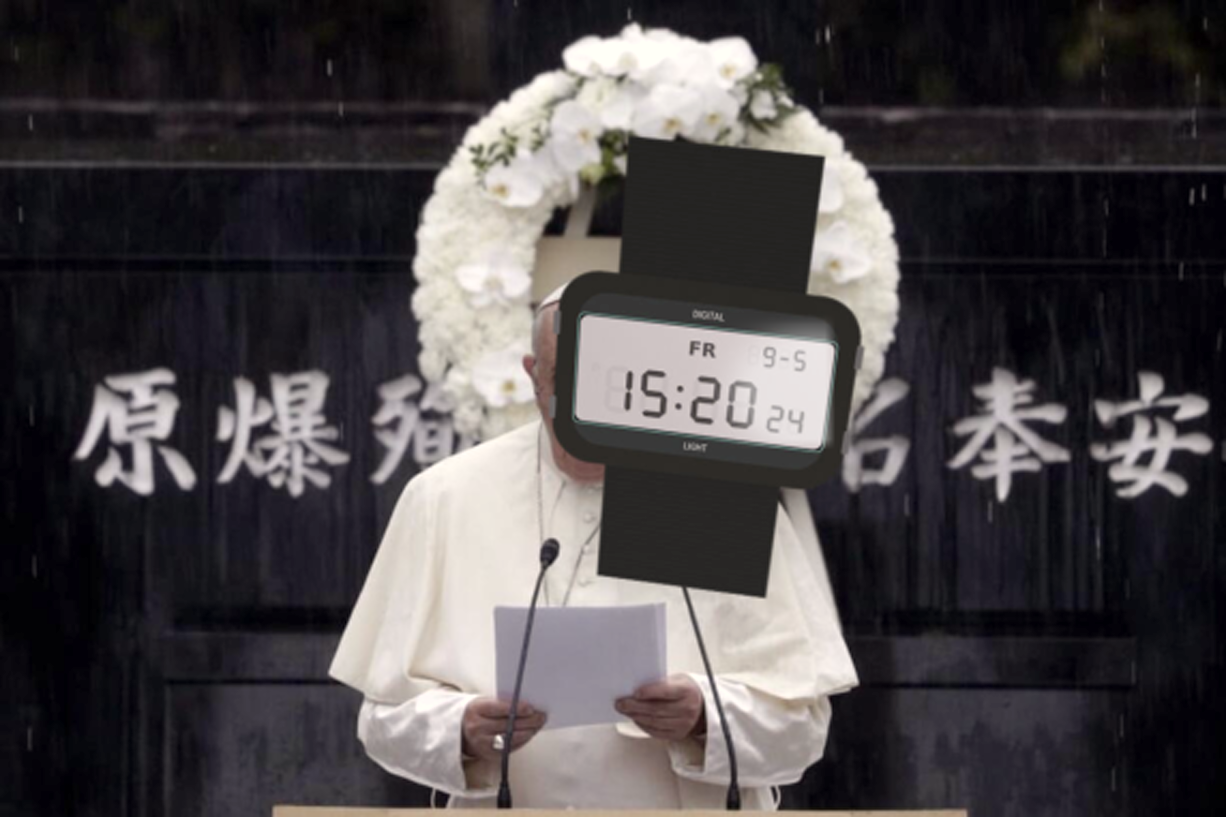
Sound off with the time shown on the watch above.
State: 15:20:24
